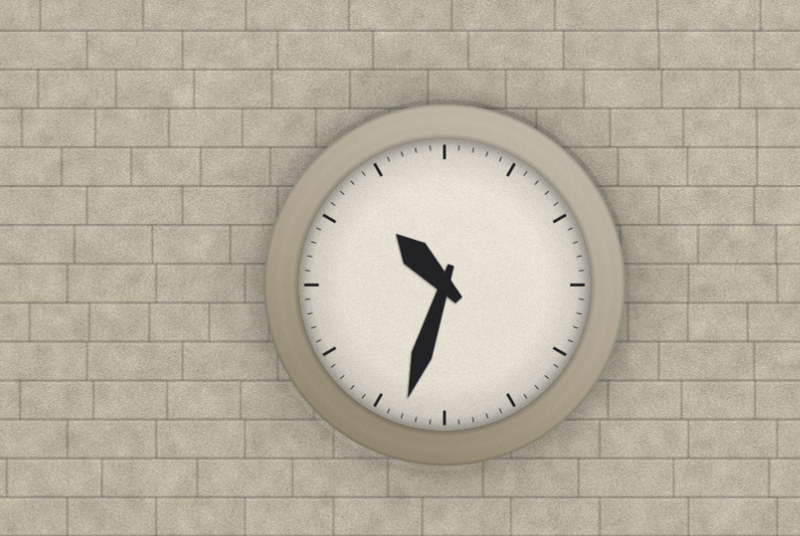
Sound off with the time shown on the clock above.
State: 10:33
